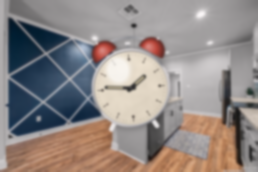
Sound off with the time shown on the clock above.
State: 1:46
